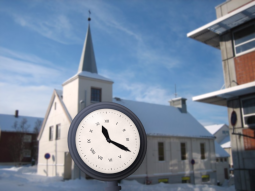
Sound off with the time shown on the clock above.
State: 11:20
